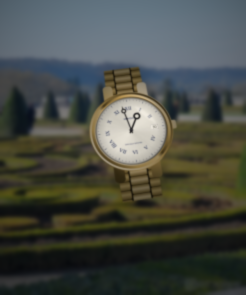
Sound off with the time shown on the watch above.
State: 12:58
